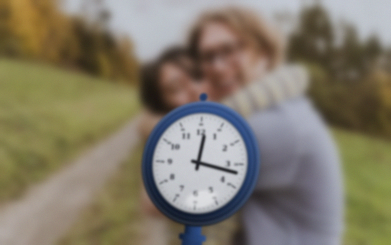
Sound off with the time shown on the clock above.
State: 12:17
